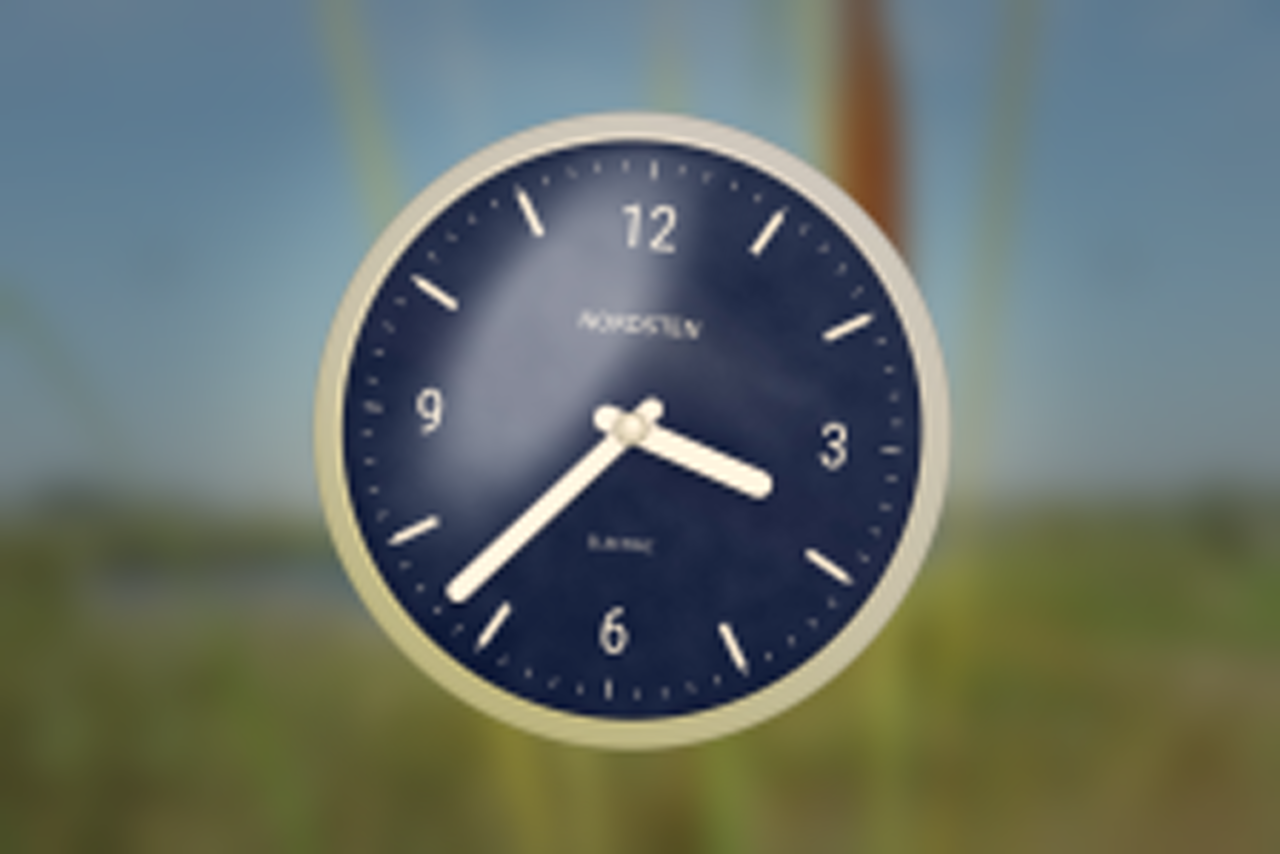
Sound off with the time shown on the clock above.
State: 3:37
